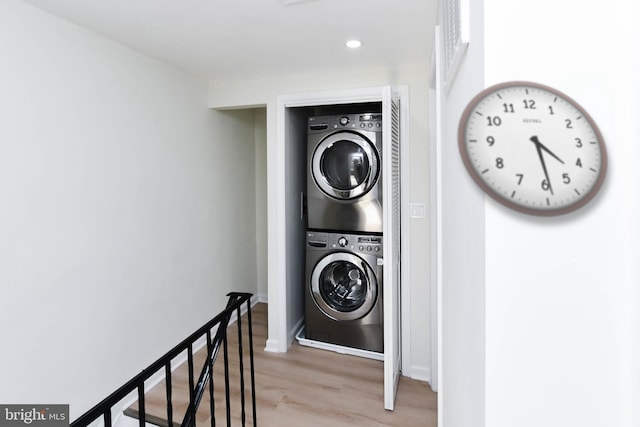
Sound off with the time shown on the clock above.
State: 4:29
